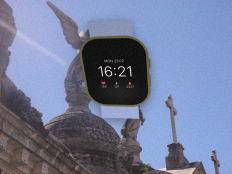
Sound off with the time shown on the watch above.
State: 16:21
